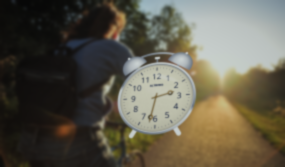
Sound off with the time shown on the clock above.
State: 2:32
